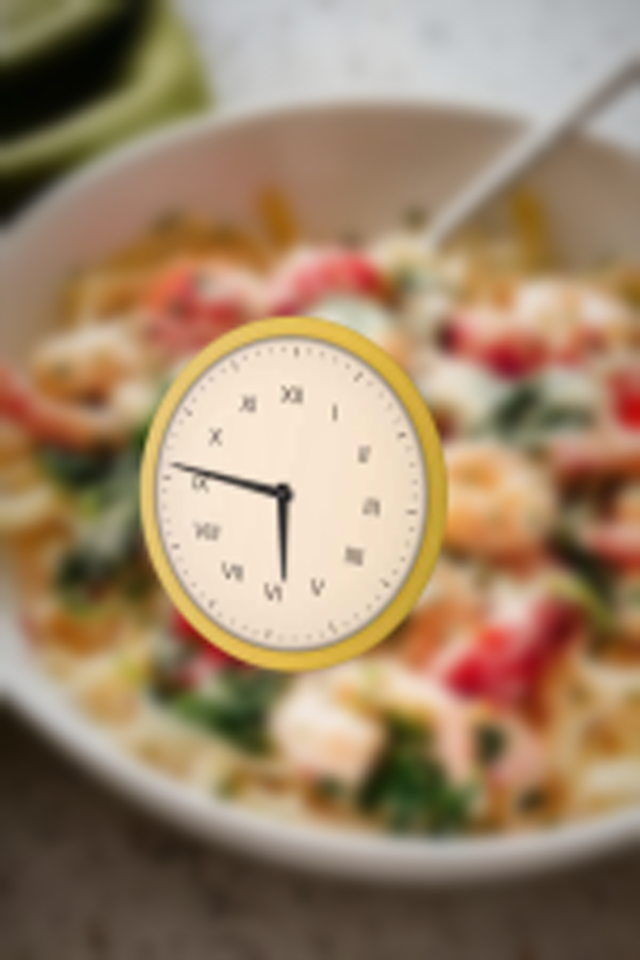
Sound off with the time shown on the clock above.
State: 5:46
